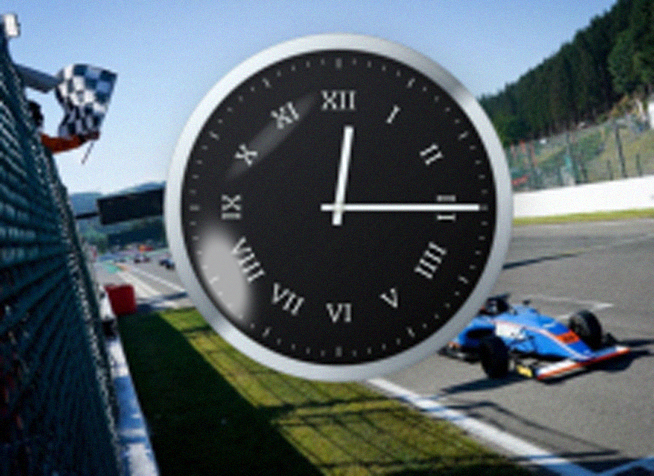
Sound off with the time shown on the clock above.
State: 12:15
